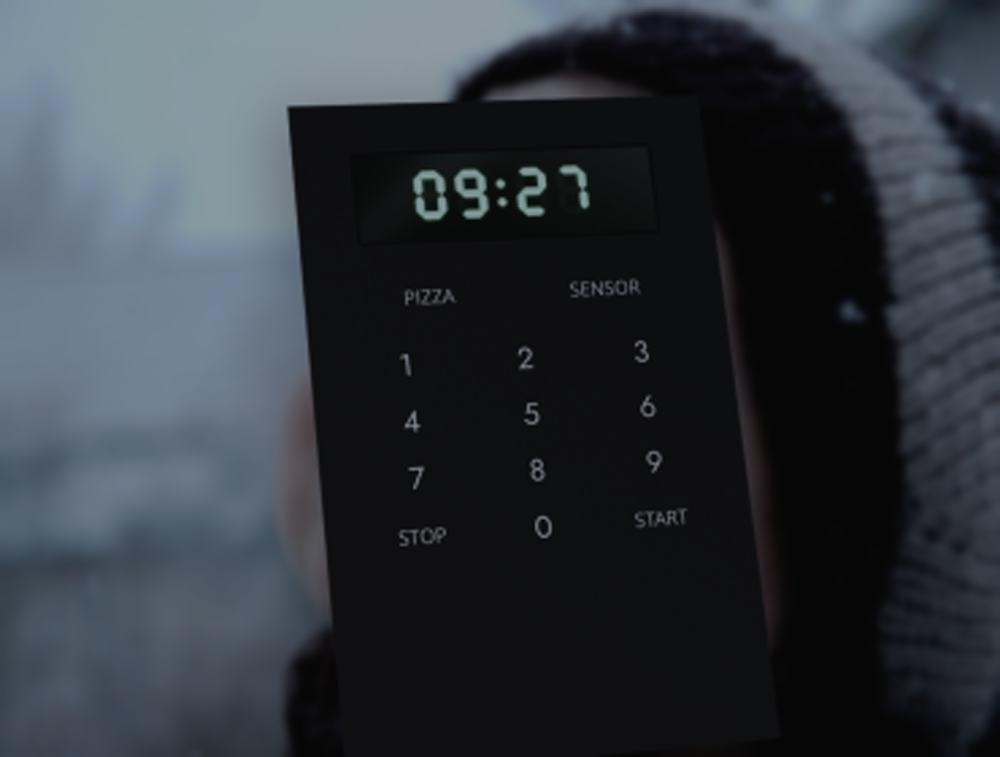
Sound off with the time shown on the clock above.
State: 9:27
